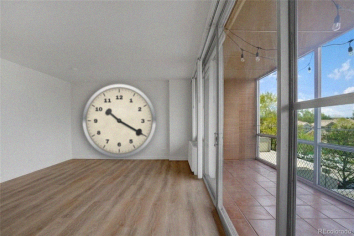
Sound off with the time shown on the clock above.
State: 10:20
